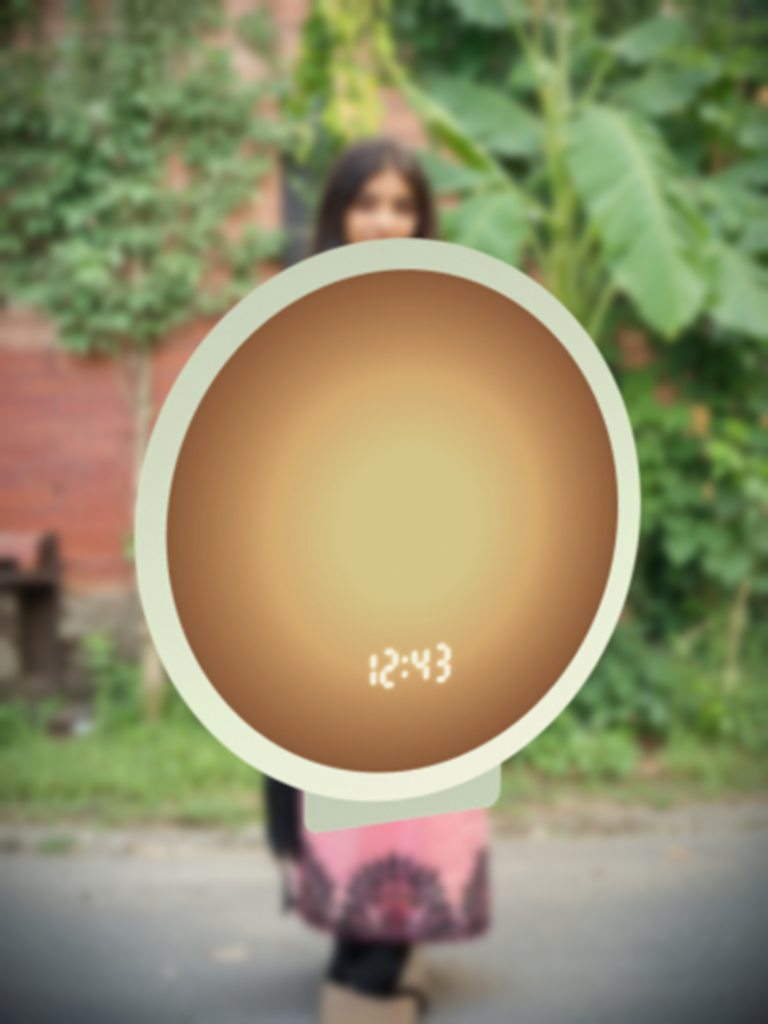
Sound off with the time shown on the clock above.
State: 12:43
